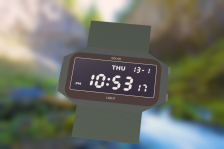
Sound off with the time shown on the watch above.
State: 10:53:17
